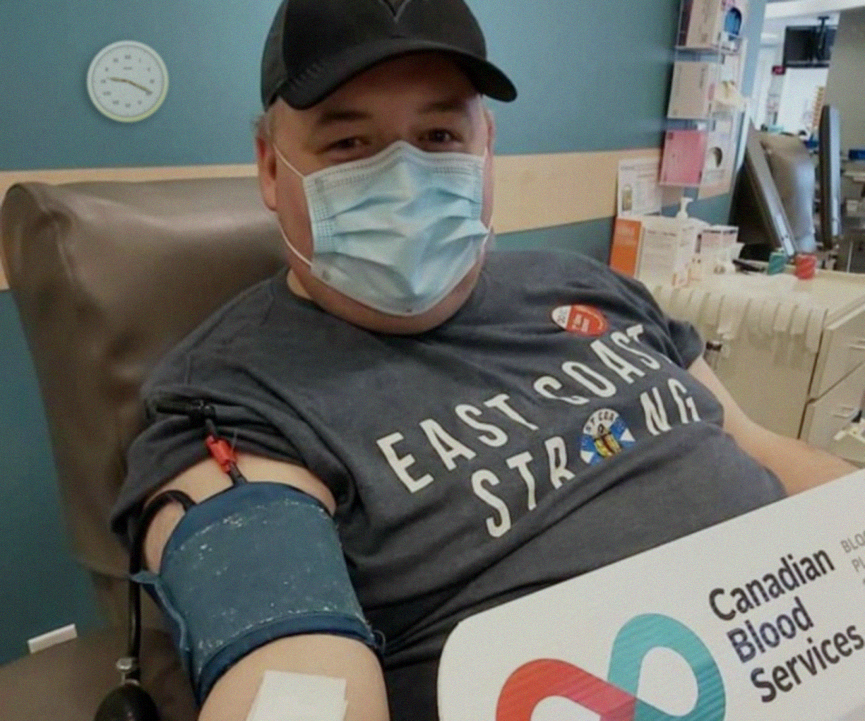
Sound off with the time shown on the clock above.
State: 9:19
